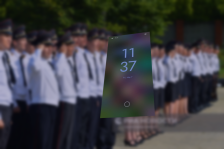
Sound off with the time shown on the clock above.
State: 11:37
